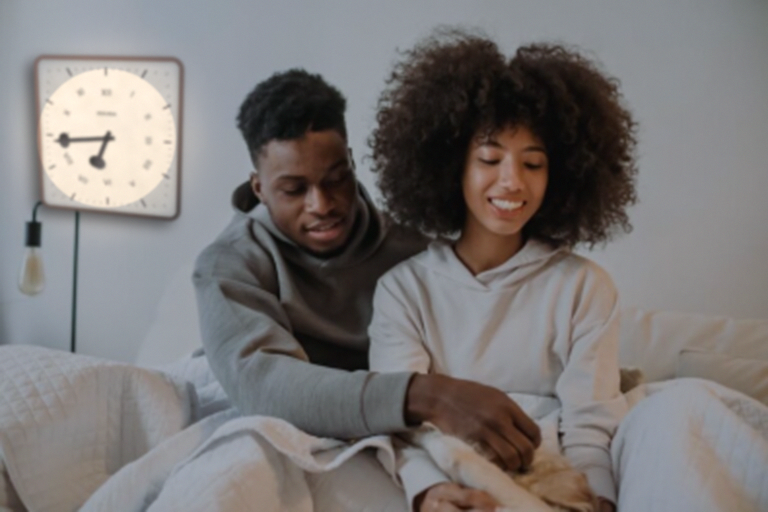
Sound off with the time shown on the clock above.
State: 6:44
